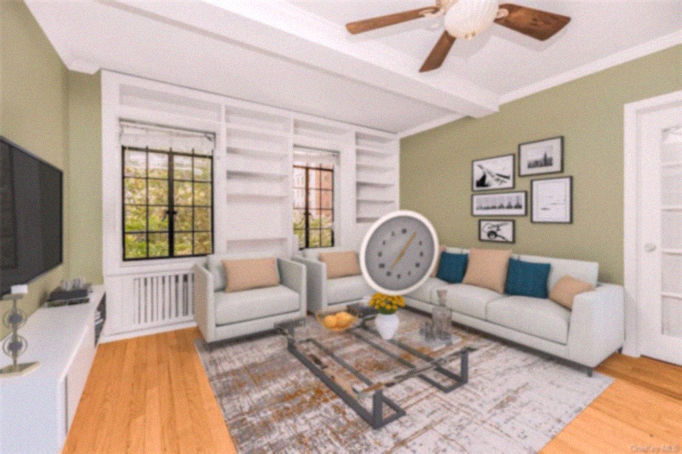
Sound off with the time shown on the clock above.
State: 7:05
